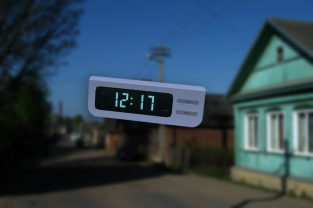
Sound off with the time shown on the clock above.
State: 12:17
